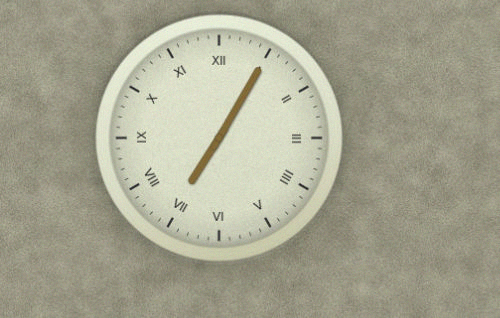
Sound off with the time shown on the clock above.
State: 7:05
